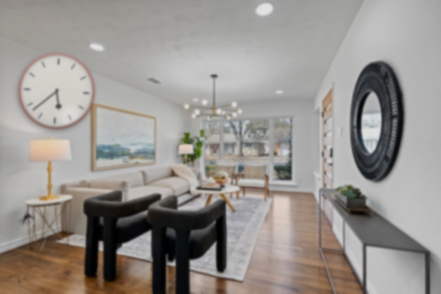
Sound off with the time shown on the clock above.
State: 5:38
